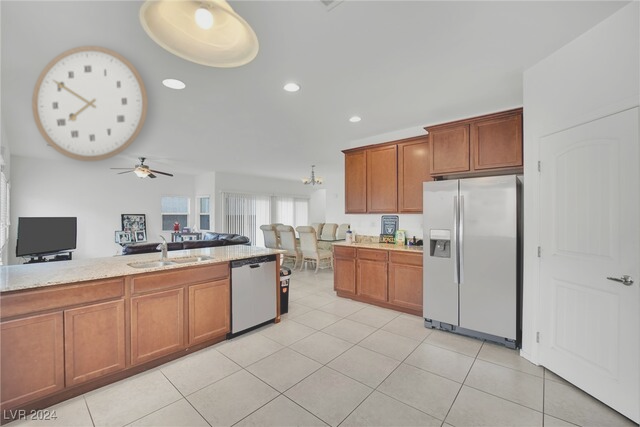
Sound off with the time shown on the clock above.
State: 7:51
